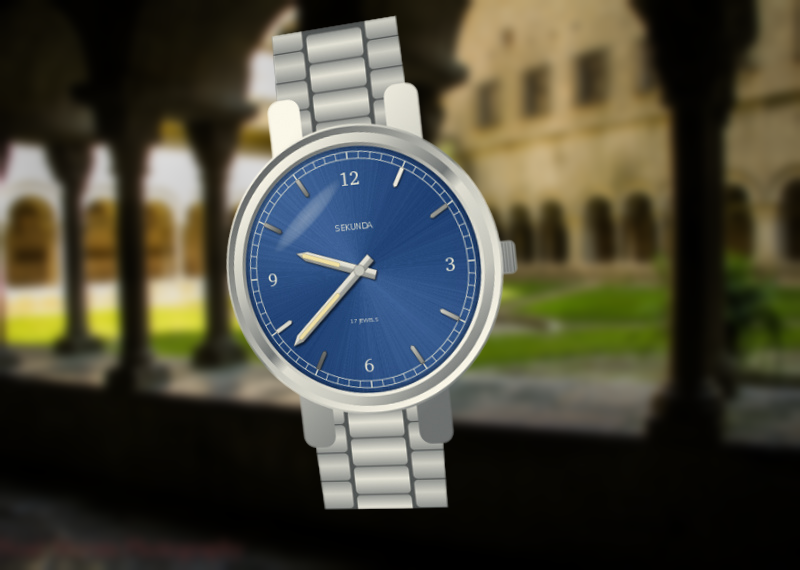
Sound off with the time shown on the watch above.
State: 9:38
